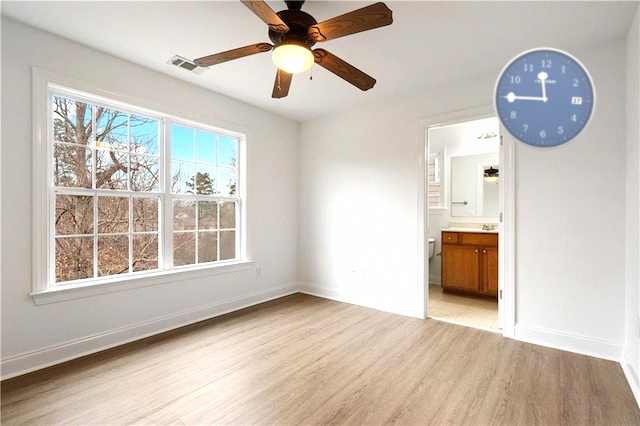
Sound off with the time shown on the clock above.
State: 11:45
